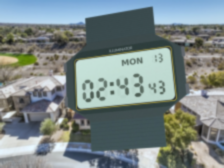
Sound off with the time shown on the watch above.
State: 2:43:43
